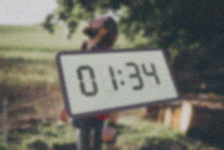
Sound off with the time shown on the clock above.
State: 1:34
